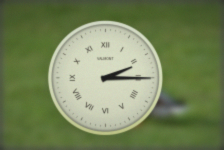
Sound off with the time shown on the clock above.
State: 2:15
